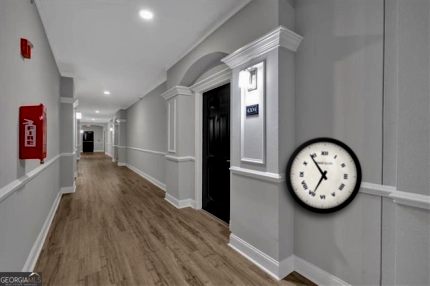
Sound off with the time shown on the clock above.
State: 6:54
